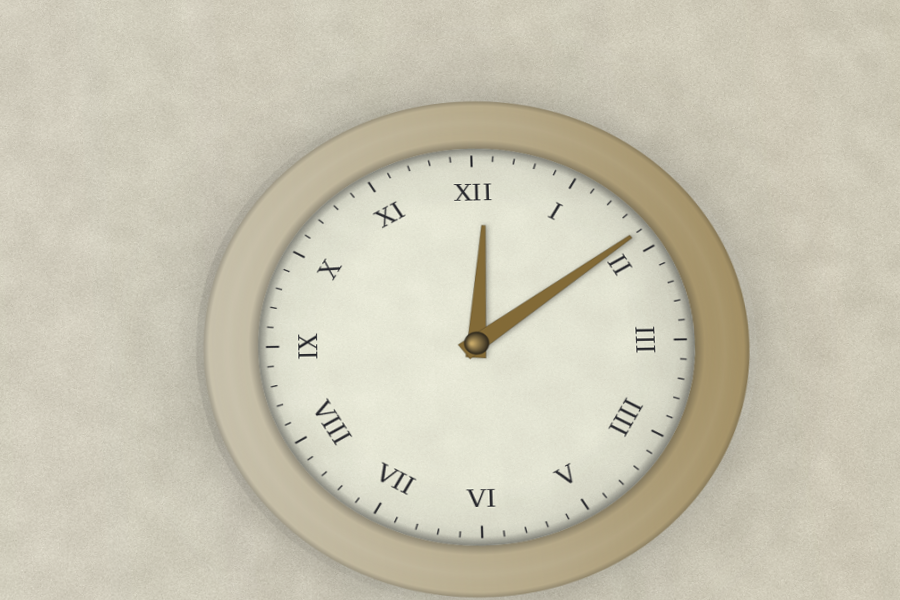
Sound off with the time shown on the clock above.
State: 12:09
